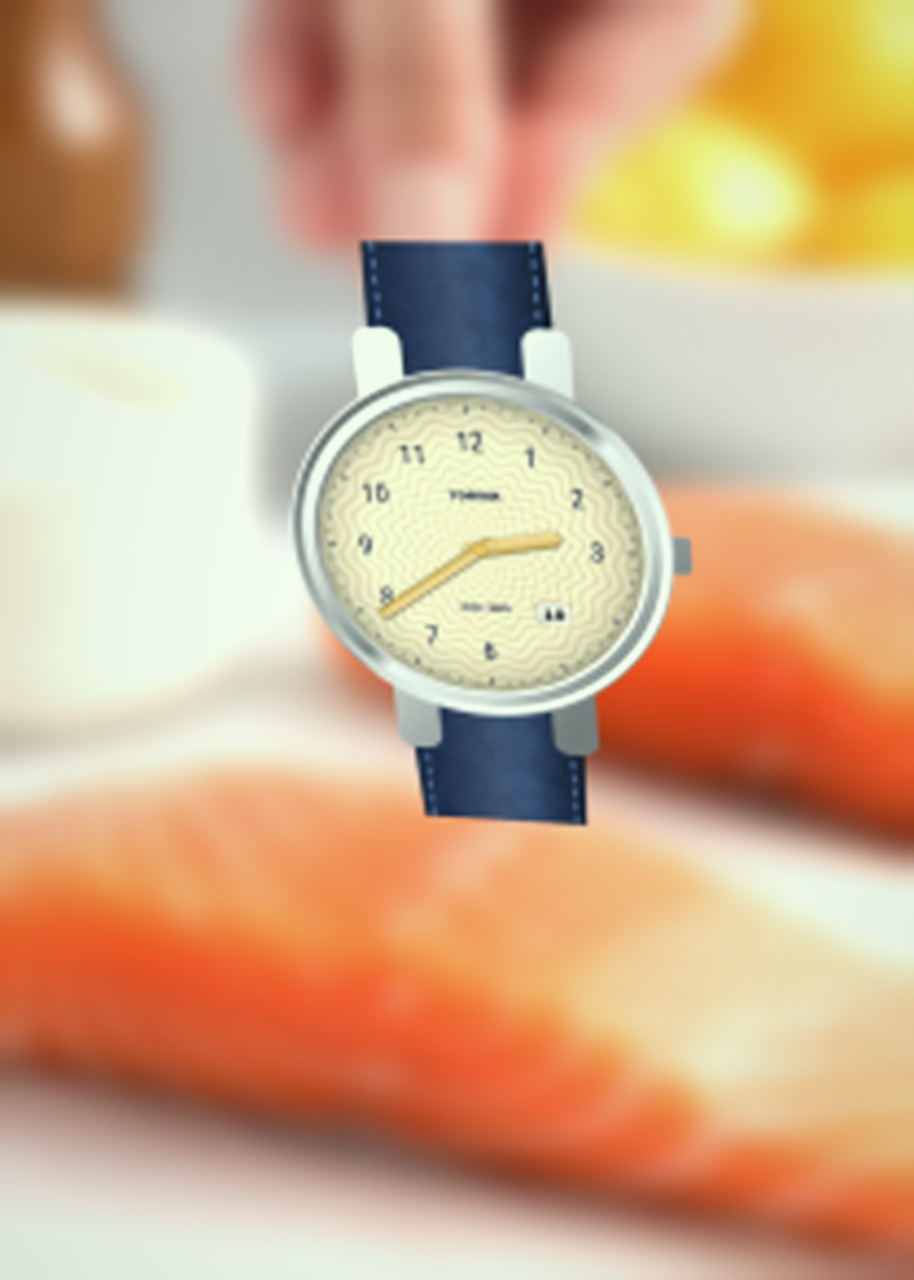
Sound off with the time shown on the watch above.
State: 2:39
